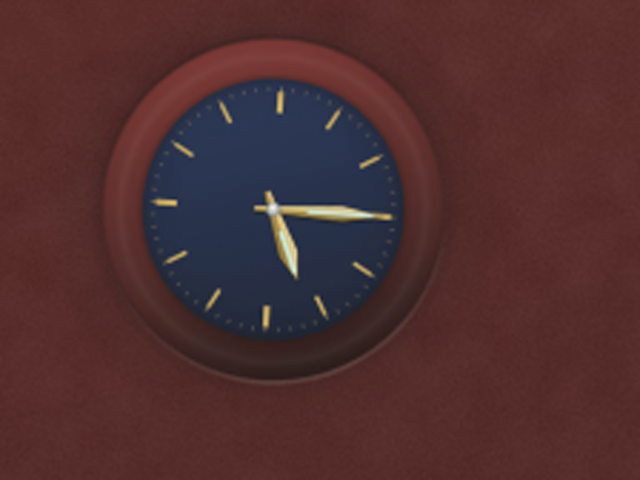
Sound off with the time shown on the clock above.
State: 5:15
